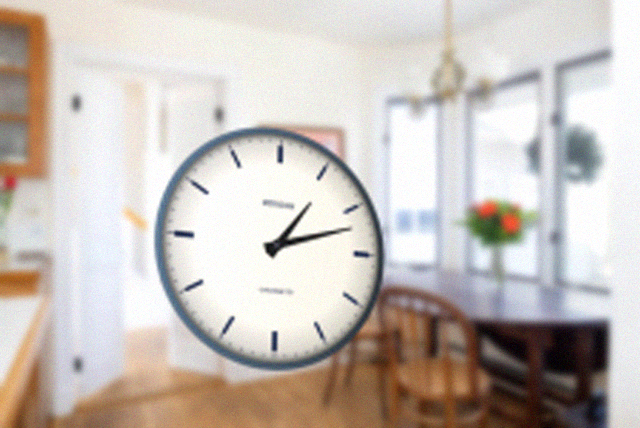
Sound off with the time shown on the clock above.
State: 1:12
